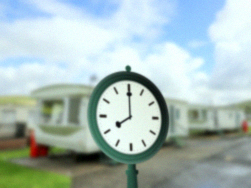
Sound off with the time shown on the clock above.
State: 8:00
